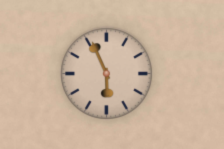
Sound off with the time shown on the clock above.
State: 5:56
